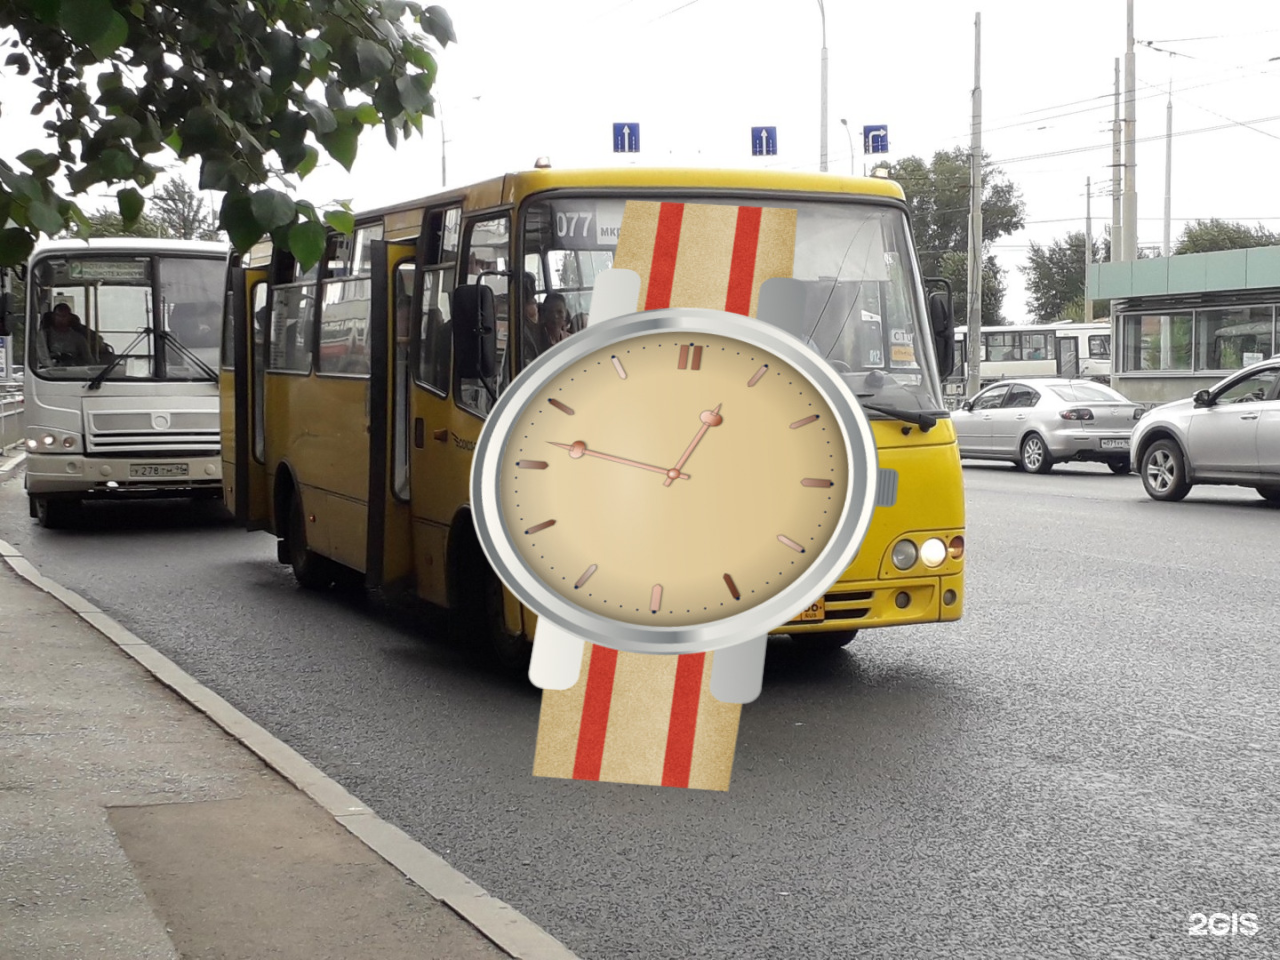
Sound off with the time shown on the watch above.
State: 12:47
